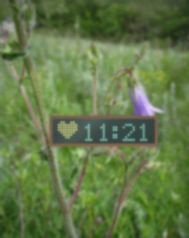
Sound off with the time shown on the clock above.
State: 11:21
